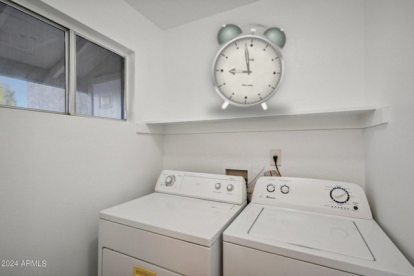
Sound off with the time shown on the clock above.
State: 8:58
